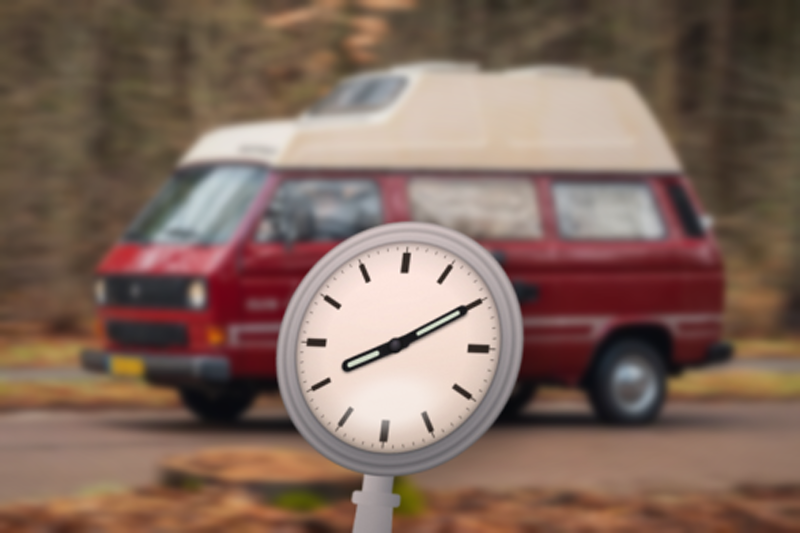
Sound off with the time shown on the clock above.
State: 8:10
